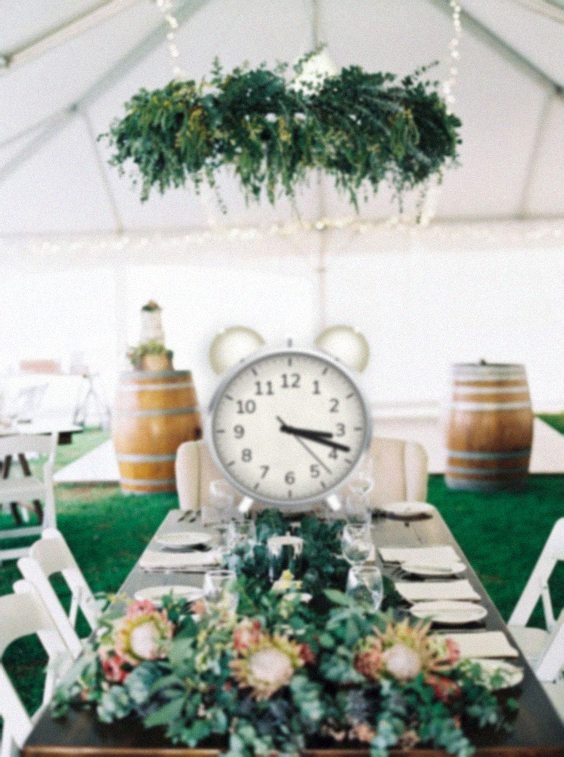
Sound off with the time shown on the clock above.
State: 3:18:23
